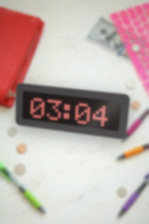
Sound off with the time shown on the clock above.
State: 3:04
